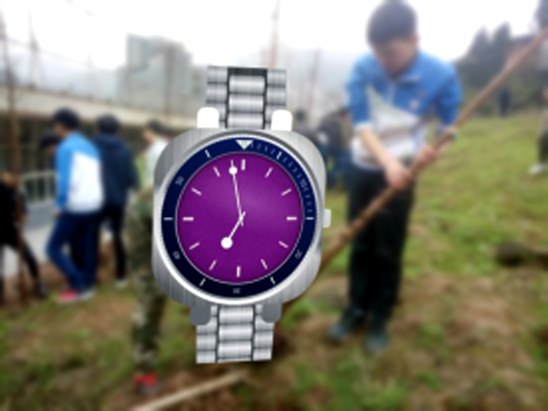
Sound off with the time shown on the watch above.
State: 6:58
